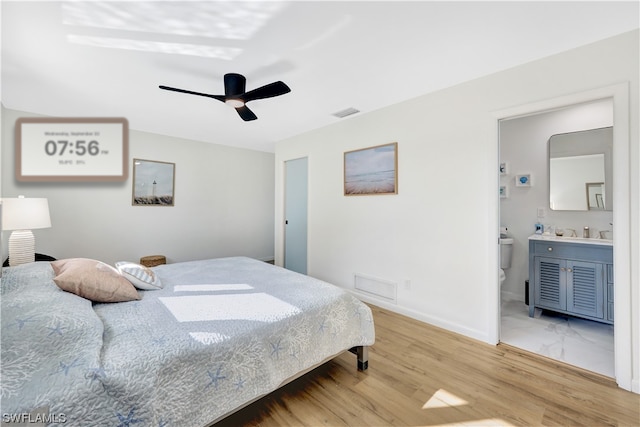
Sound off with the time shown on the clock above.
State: 7:56
